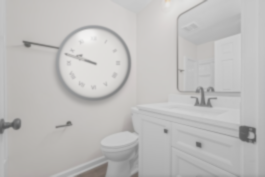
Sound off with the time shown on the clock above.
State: 9:48
